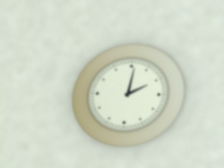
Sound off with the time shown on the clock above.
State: 2:01
